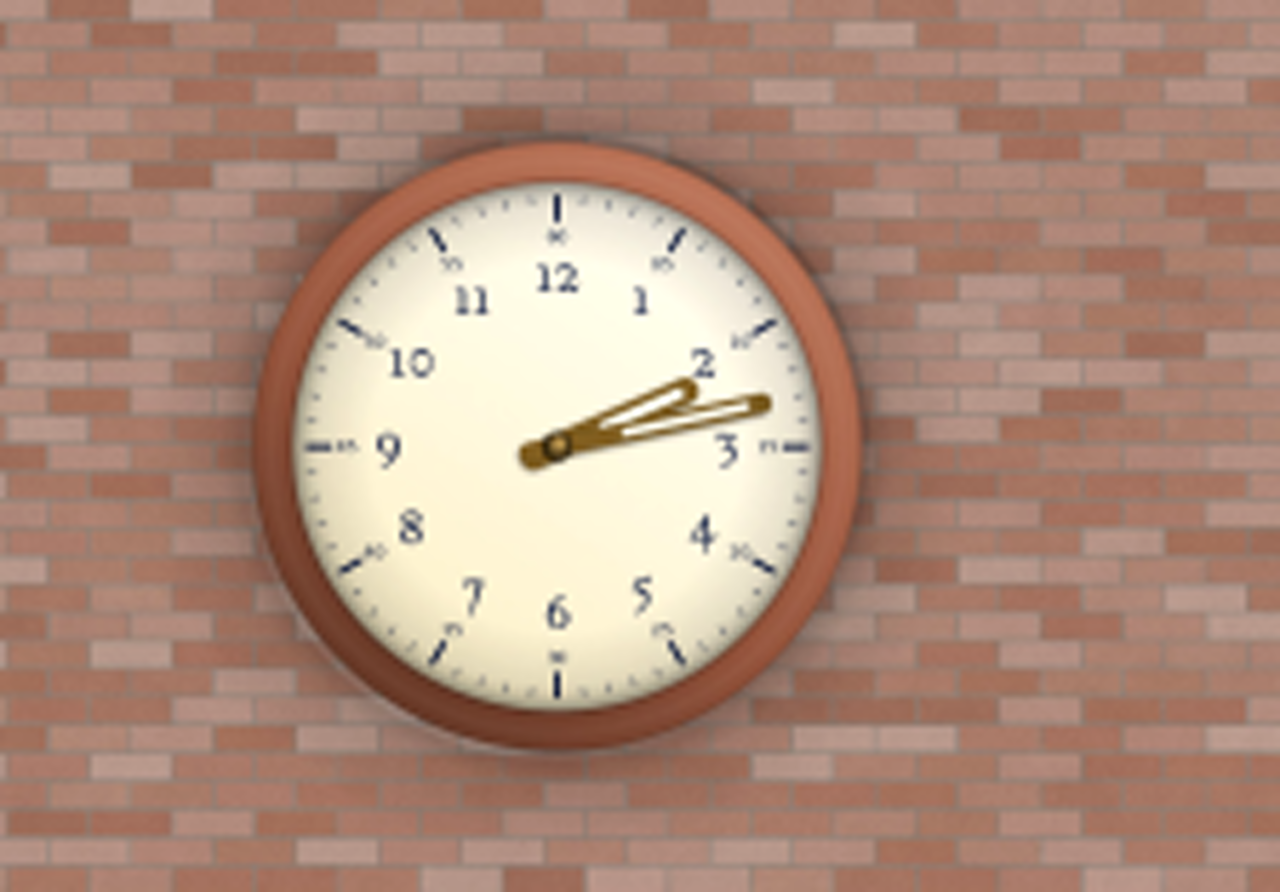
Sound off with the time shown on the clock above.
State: 2:13
